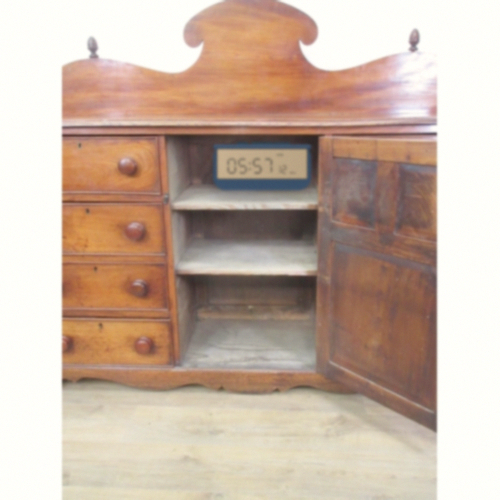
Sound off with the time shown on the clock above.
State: 5:57
